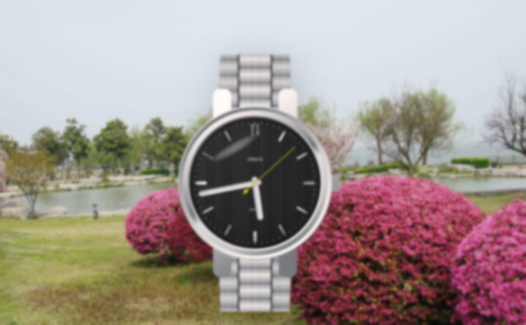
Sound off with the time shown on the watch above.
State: 5:43:08
